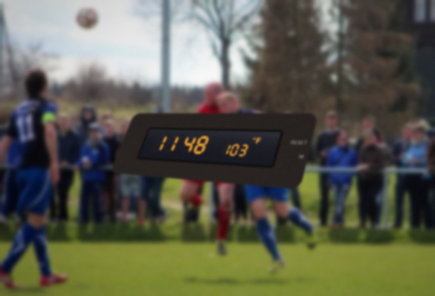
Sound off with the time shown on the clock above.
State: 11:48
